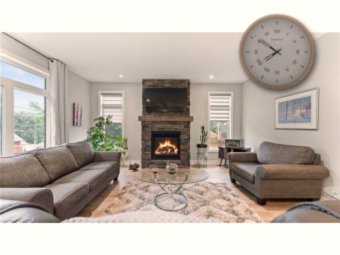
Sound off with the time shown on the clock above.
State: 7:51
